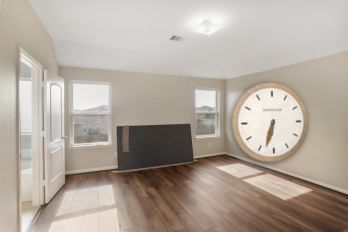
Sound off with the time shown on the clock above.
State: 6:33
